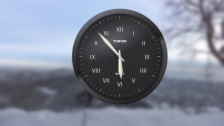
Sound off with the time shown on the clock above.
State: 5:53
